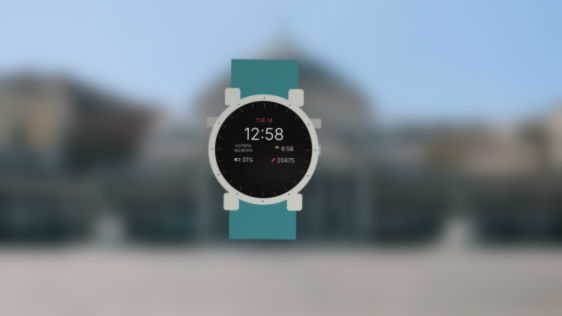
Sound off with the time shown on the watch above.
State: 12:58
